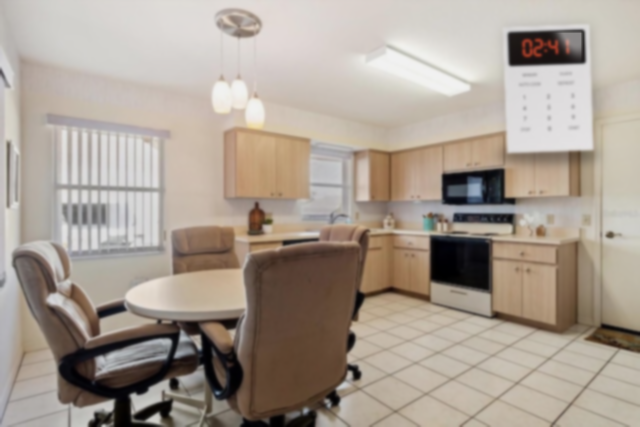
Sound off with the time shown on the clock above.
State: 2:41
